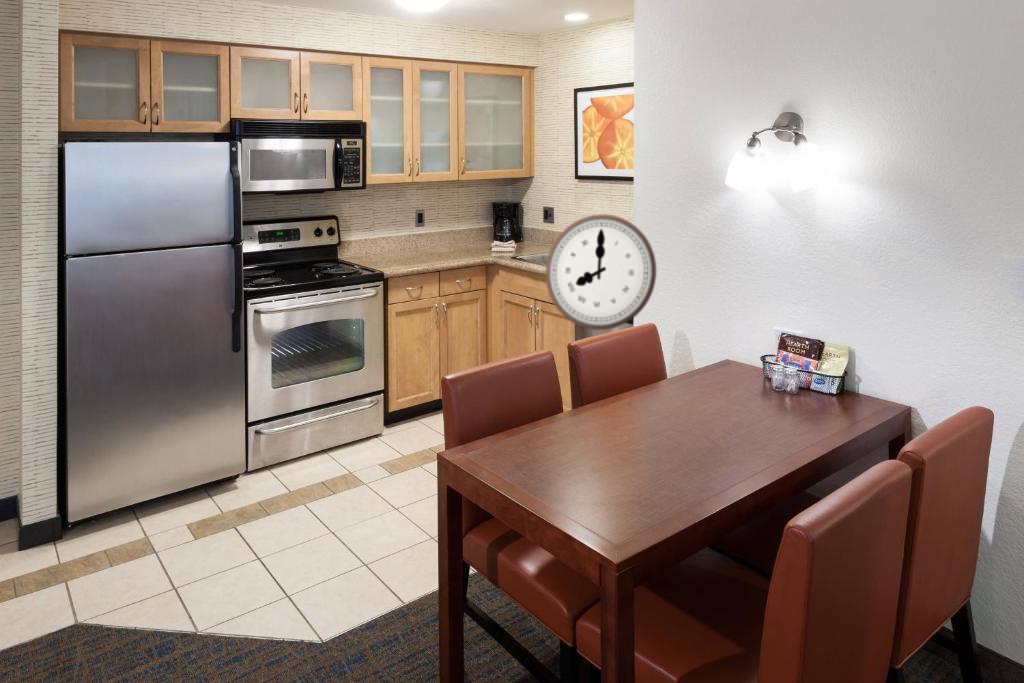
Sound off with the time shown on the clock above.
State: 8:00
